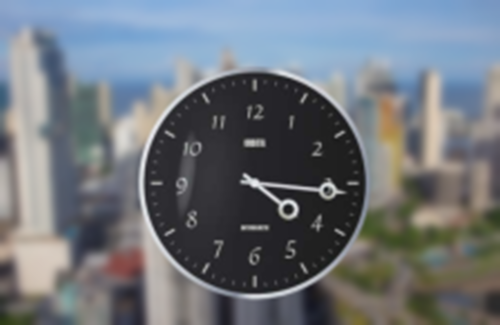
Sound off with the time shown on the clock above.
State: 4:16
